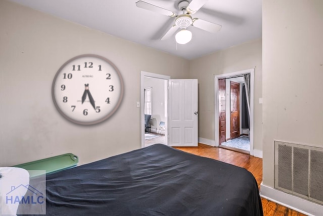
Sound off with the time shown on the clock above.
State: 6:26
